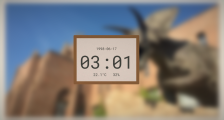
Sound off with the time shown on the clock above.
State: 3:01
